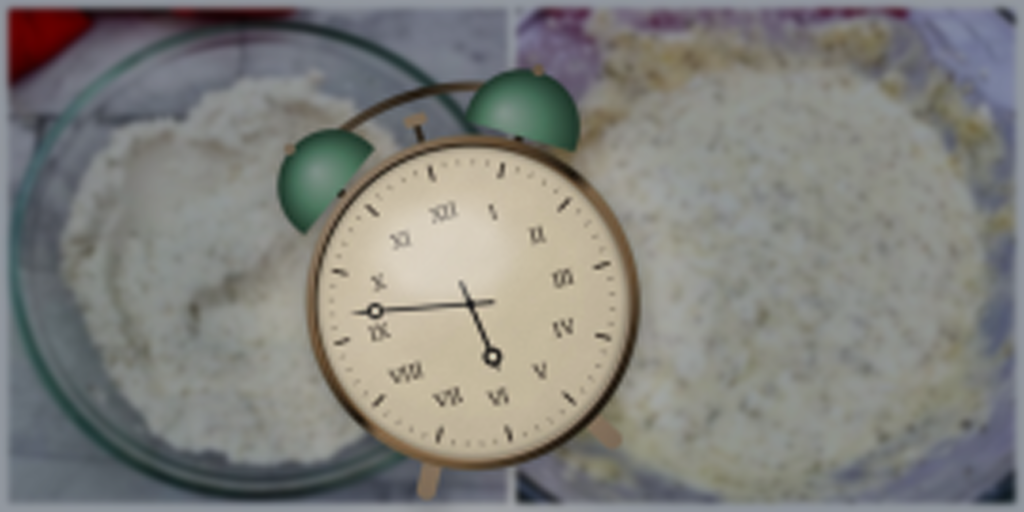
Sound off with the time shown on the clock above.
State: 5:47
